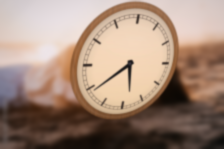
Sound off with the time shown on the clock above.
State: 5:39
